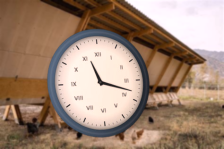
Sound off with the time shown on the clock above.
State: 11:18
